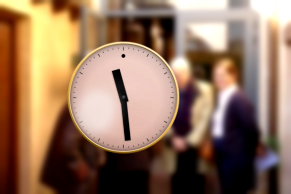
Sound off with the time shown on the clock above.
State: 11:29
